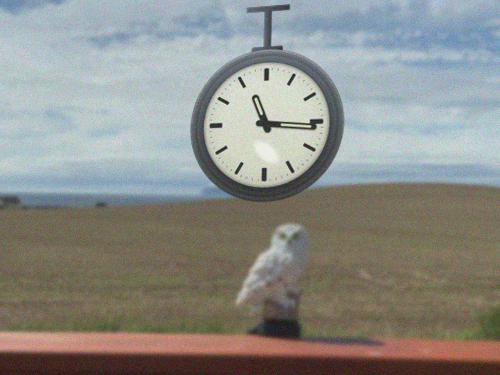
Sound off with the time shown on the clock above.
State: 11:16
